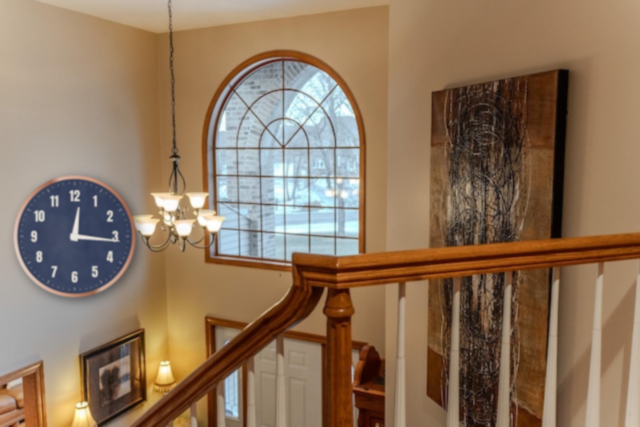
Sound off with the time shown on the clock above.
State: 12:16
